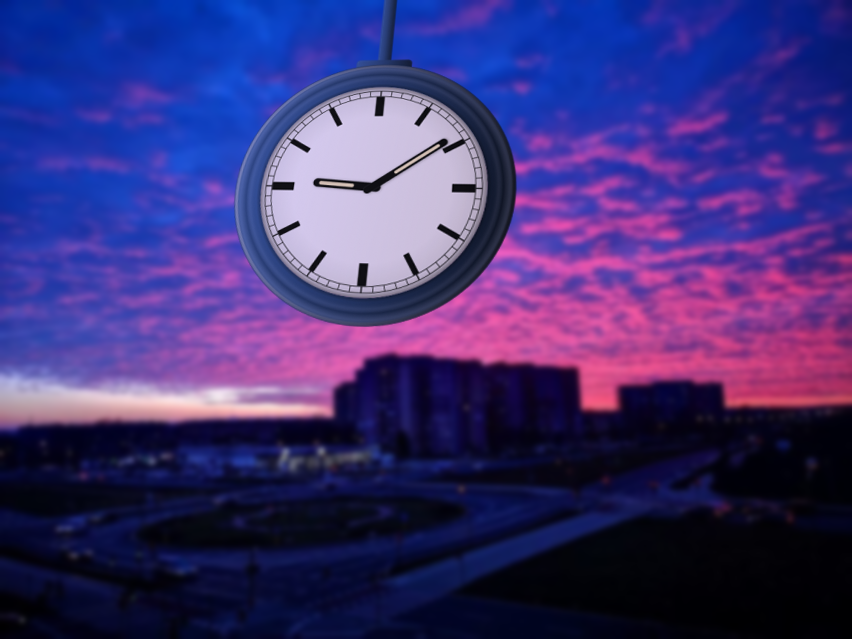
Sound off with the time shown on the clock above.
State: 9:09
